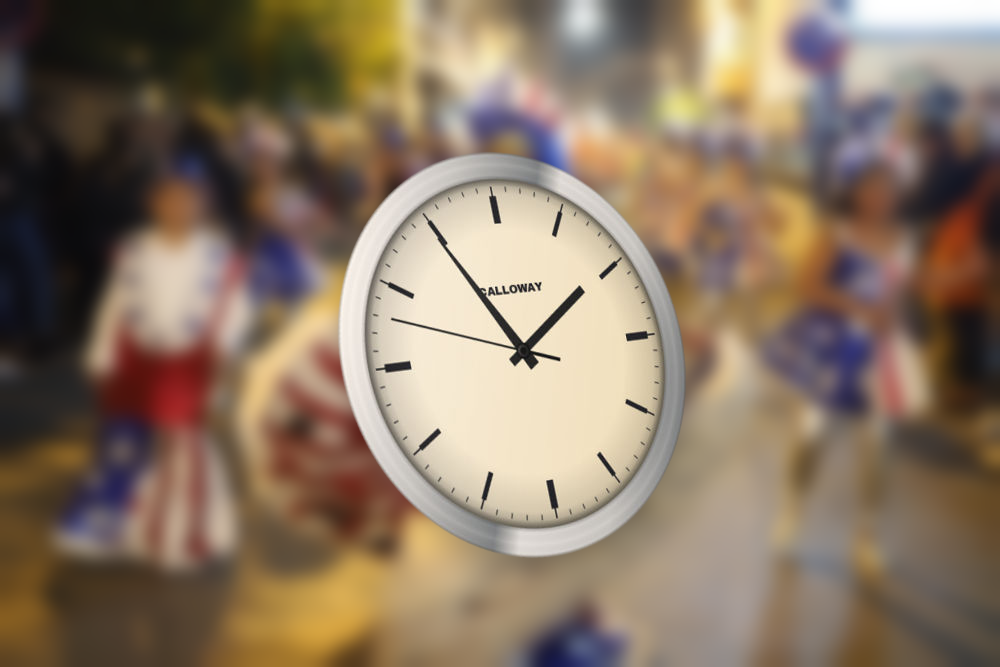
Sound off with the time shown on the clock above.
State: 1:54:48
